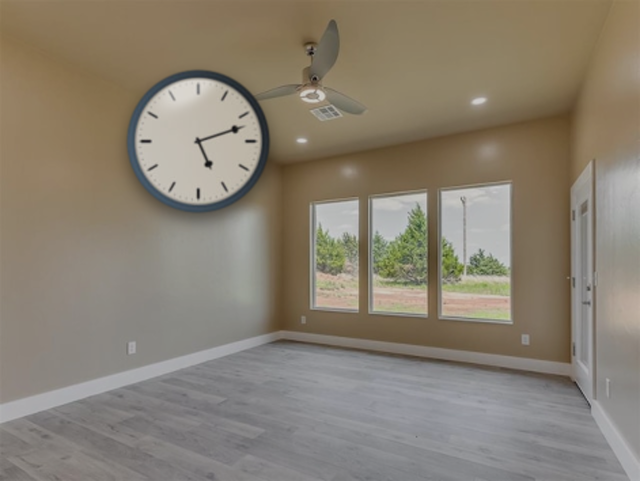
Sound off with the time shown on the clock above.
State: 5:12
